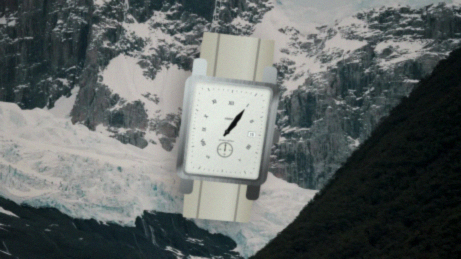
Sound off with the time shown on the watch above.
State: 1:05
